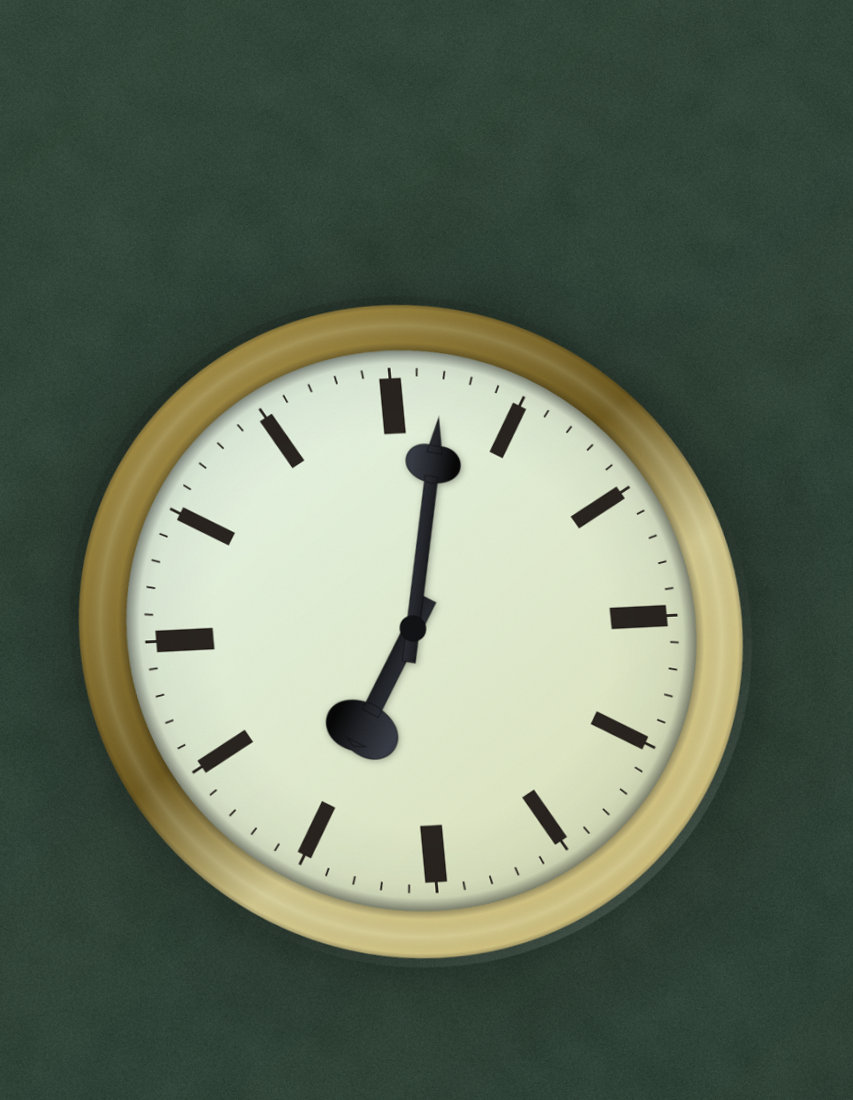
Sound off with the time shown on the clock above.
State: 7:02
